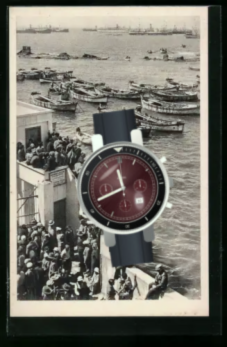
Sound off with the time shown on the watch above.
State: 11:42
